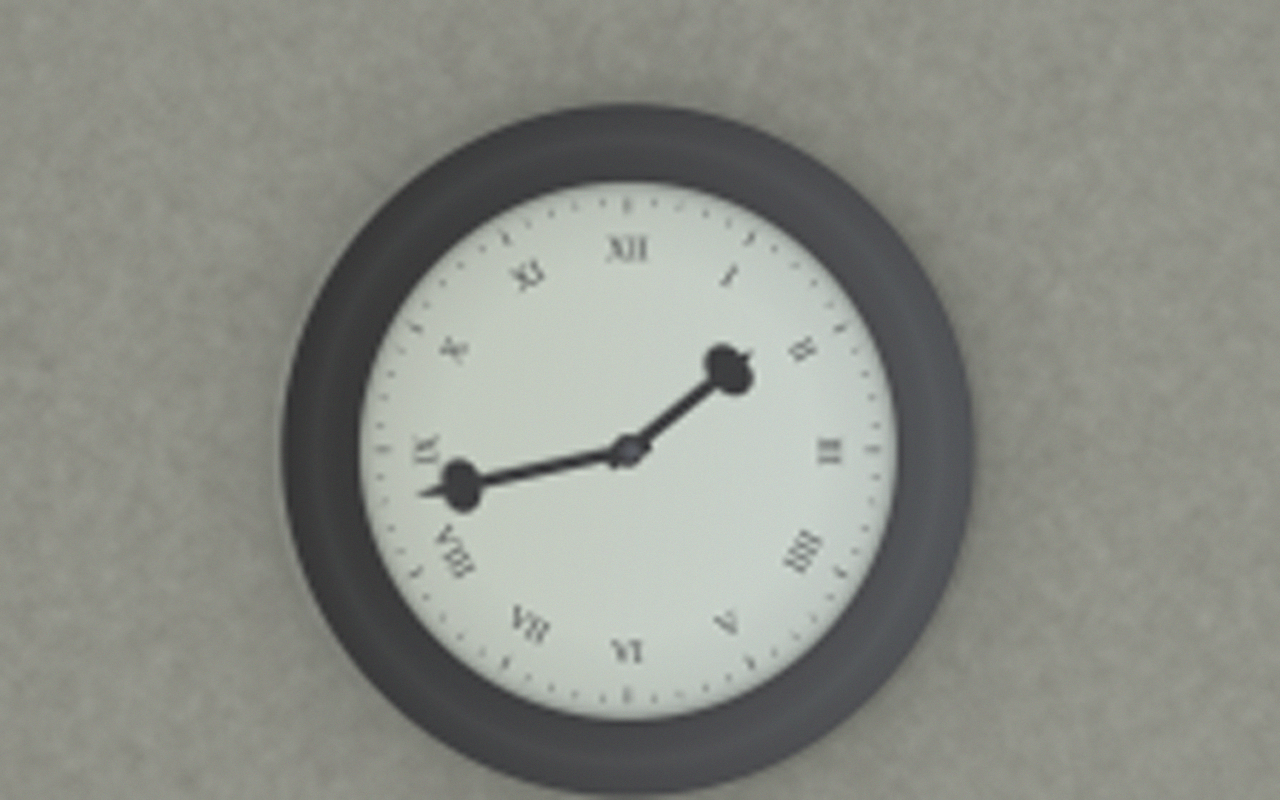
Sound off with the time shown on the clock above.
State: 1:43
